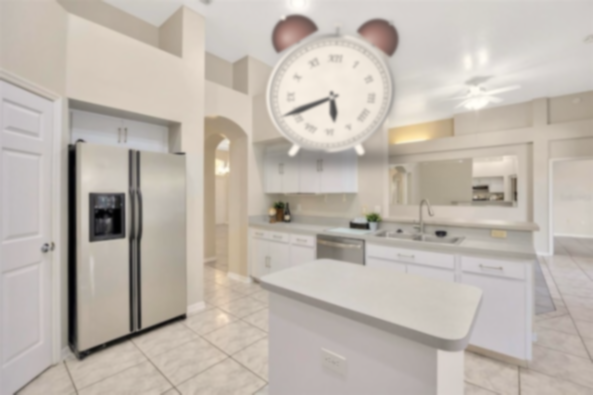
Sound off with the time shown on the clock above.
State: 5:41
